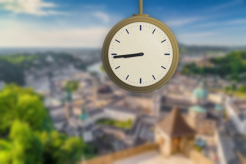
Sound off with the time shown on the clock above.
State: 8:44
